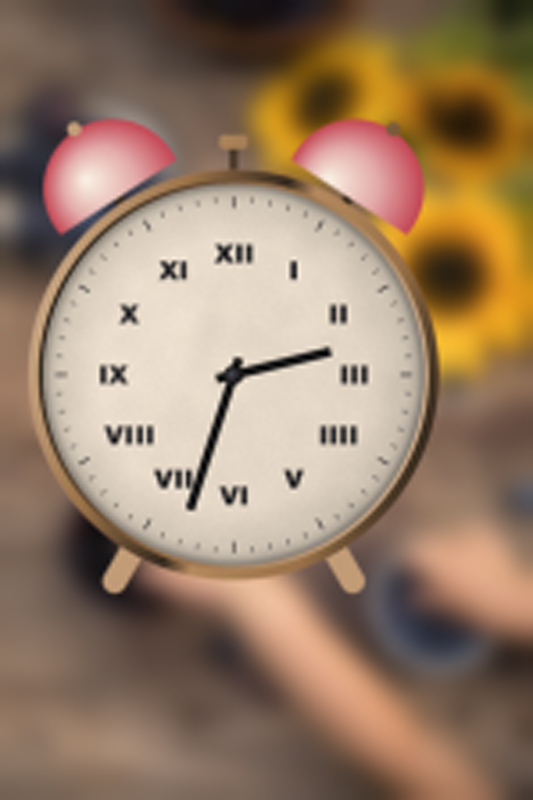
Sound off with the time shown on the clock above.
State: 2:33
